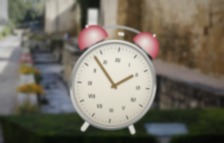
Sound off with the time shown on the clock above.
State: 1:53
